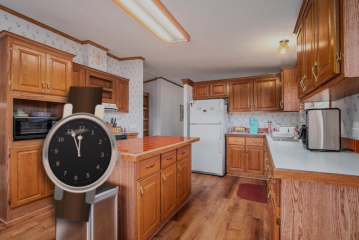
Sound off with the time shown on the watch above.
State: 11:56
